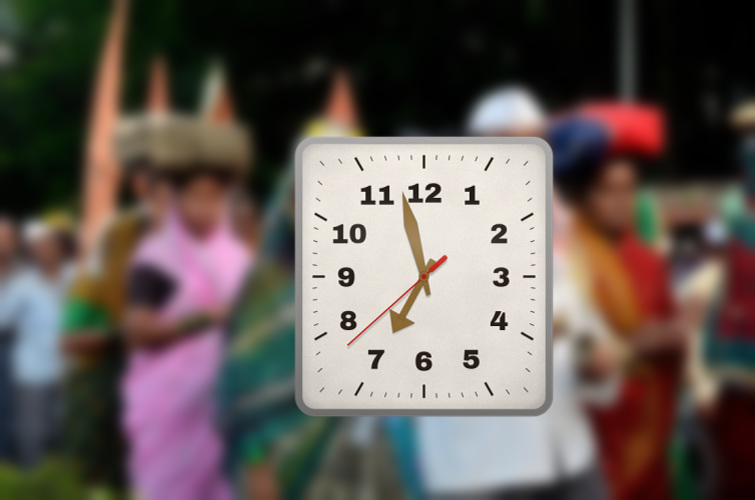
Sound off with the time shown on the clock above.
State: 6:57:38
